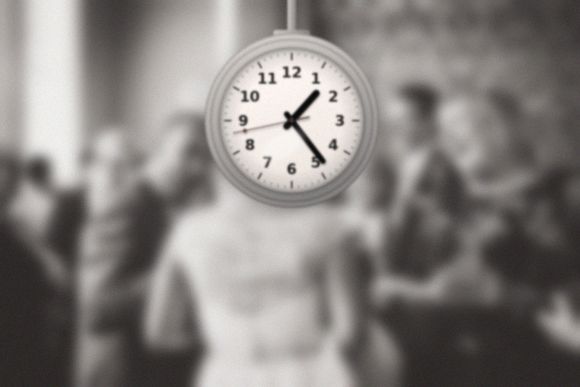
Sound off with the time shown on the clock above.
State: 1:23:43
